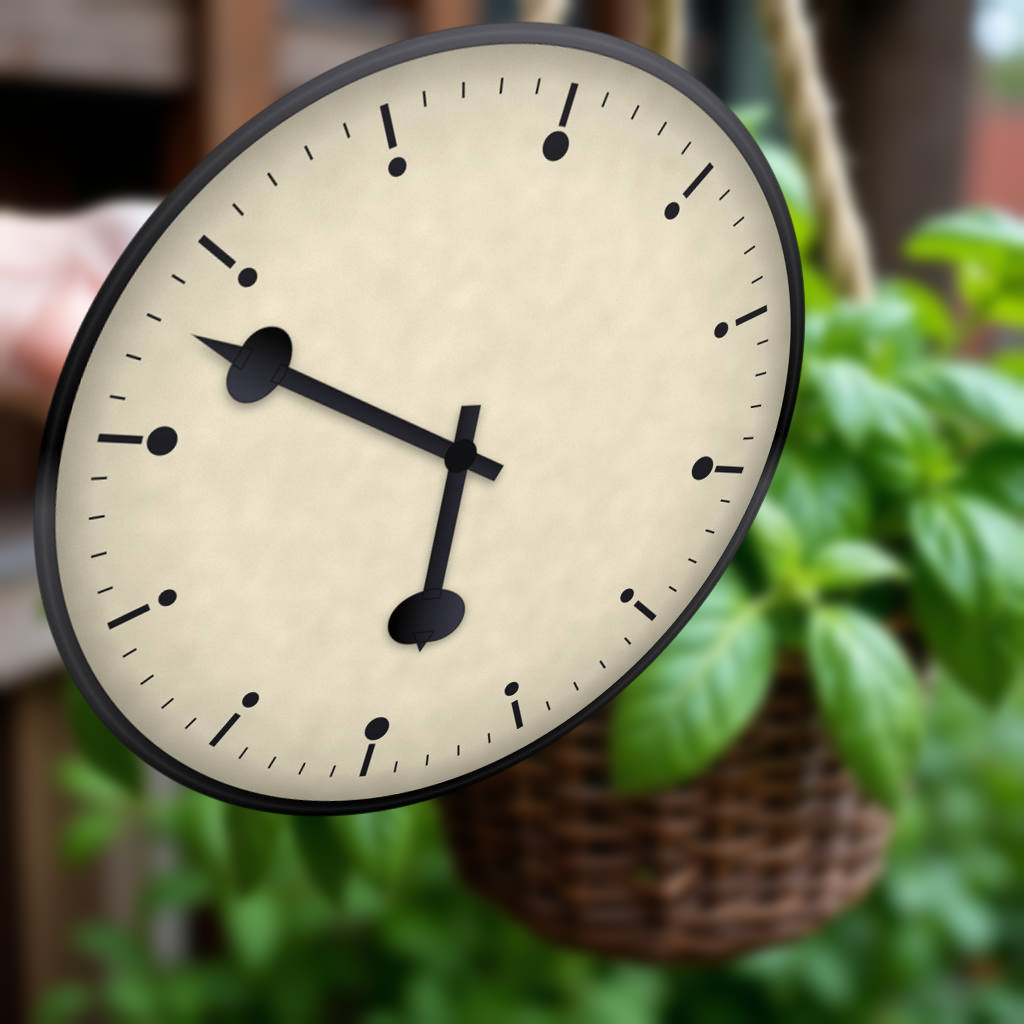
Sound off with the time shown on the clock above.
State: 5:48
